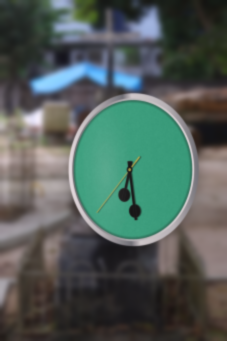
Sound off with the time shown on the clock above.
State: 6:28:37
